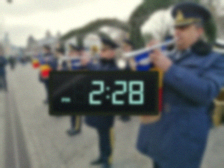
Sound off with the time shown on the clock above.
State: 2:28
